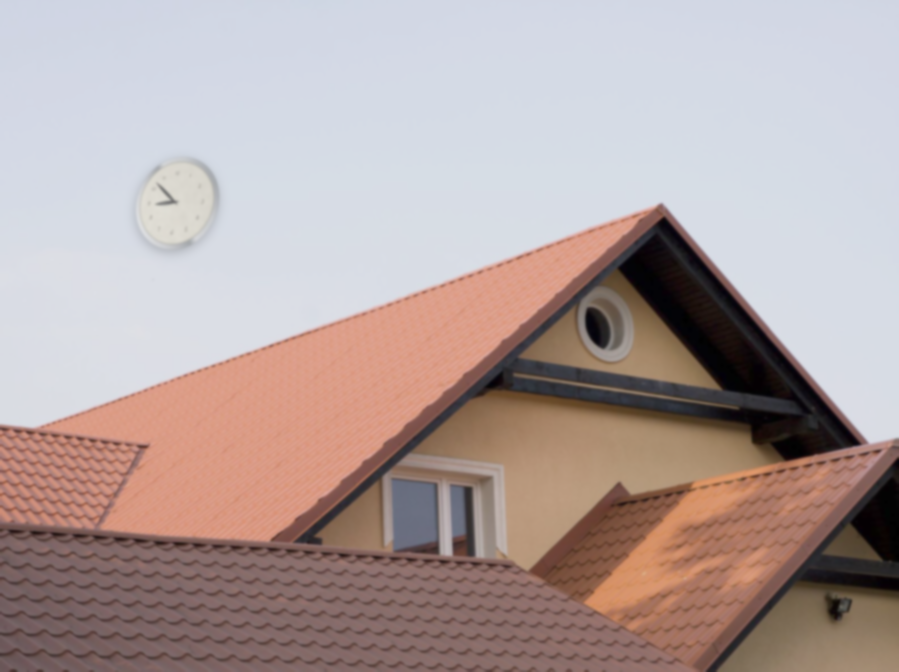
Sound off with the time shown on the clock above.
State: 8:52
